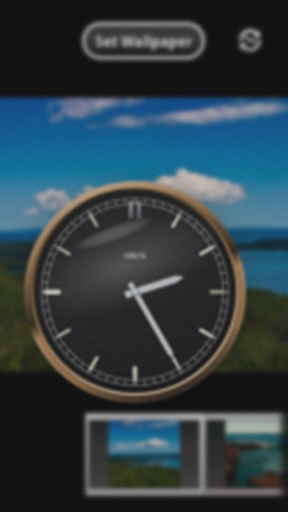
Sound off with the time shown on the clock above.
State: 2:25
